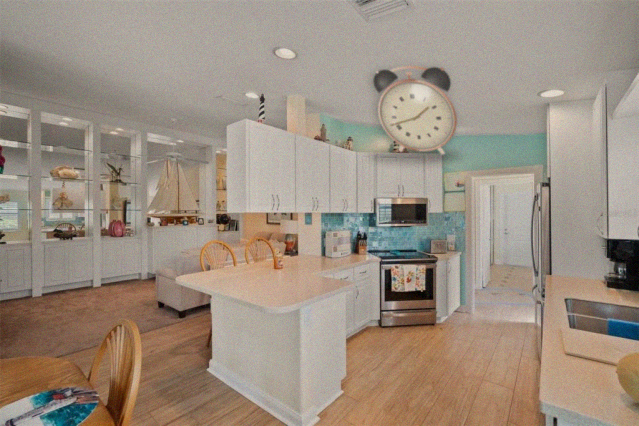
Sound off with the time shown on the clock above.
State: 1:42
